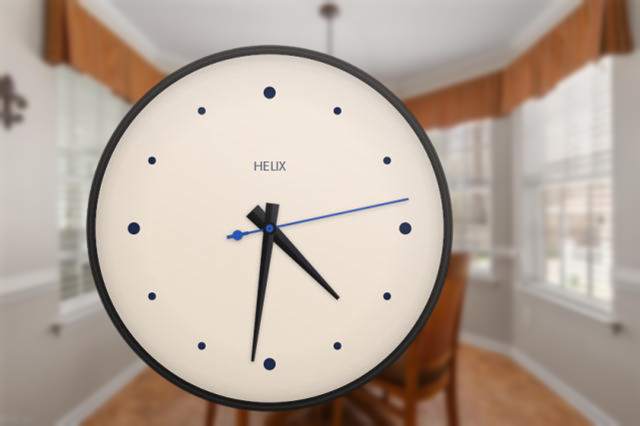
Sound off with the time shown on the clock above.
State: 4:31:13
